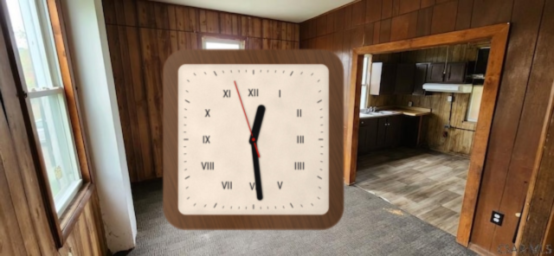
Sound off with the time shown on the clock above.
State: 12:28:57
